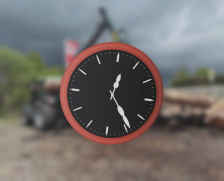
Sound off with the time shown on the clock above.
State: 12:24
